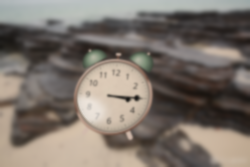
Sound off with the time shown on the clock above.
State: 3:15
